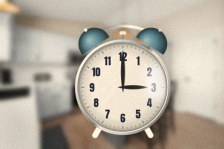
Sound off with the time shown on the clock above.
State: 3:00
